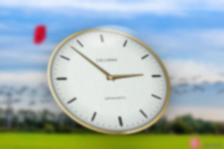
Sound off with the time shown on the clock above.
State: 2:53
